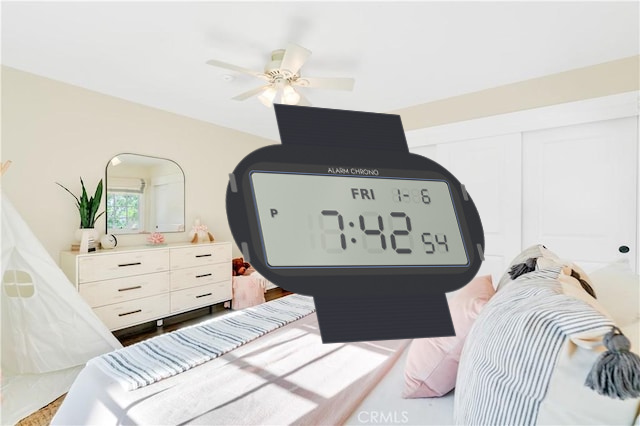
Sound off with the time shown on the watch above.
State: 7:42:54
